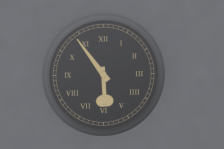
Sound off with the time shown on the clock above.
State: 5:54
